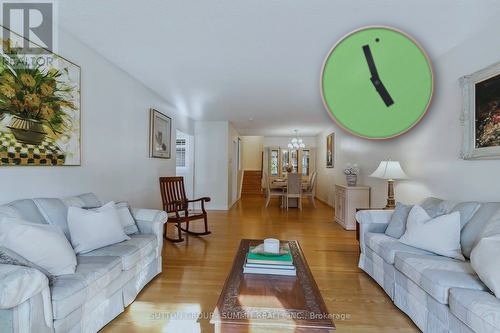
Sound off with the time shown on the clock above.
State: 4:57
